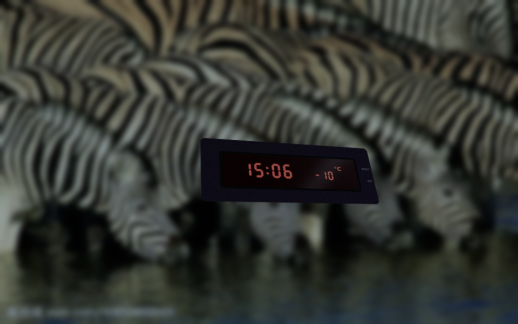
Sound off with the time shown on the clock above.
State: 15:06
